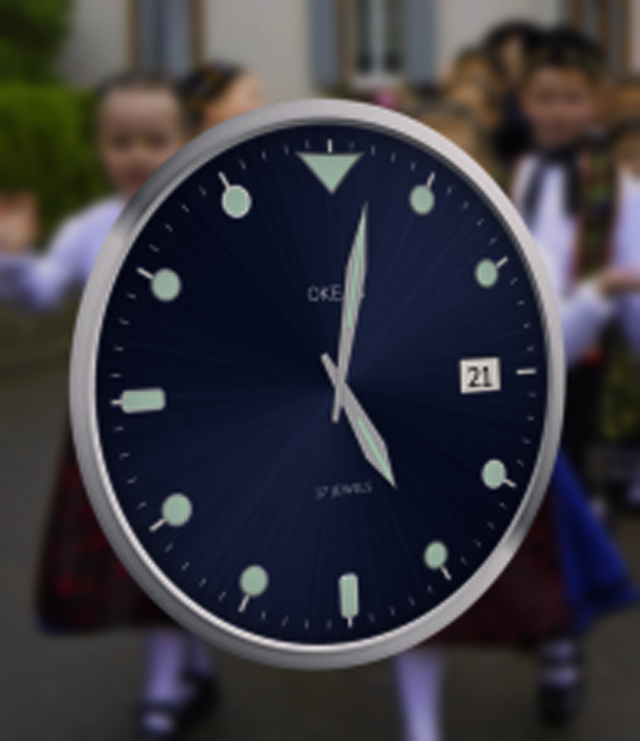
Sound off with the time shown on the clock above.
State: 5:02
